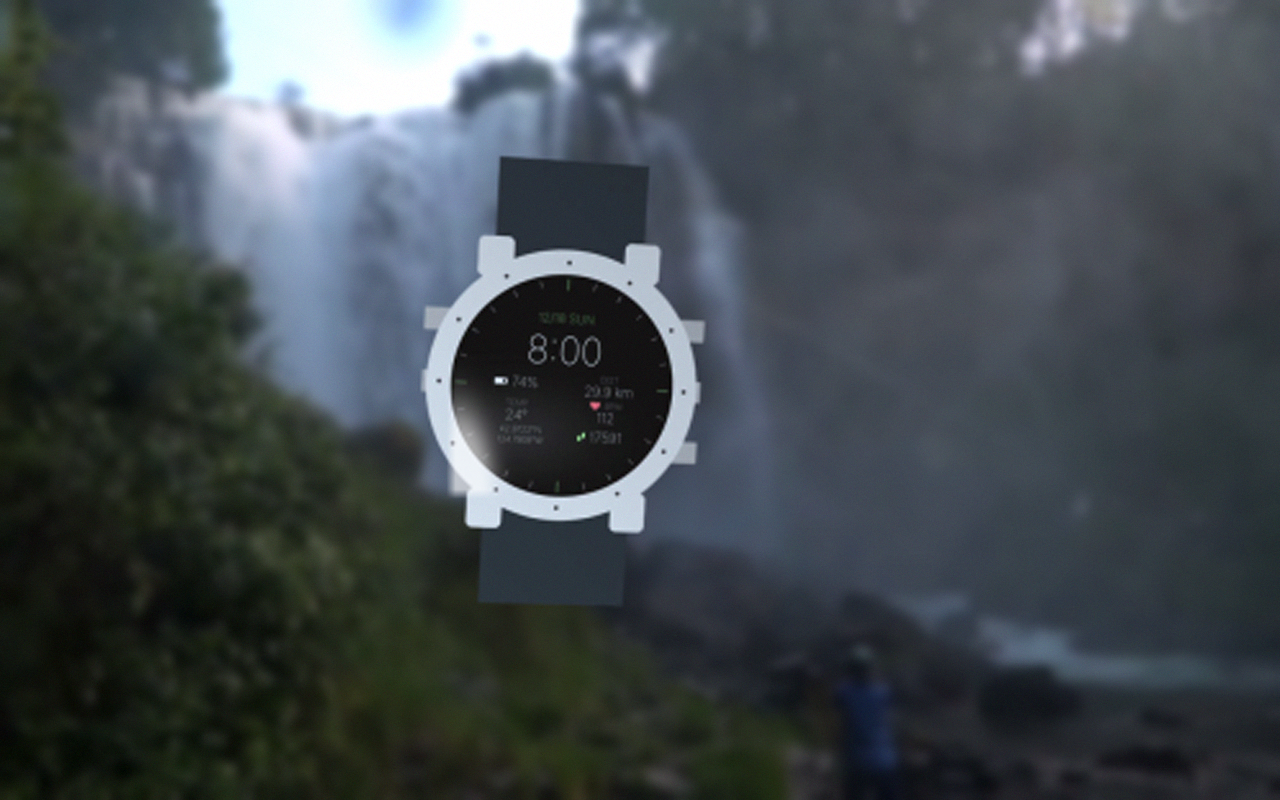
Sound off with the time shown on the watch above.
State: 8:00
